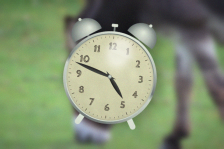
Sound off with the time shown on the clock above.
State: 4:48
